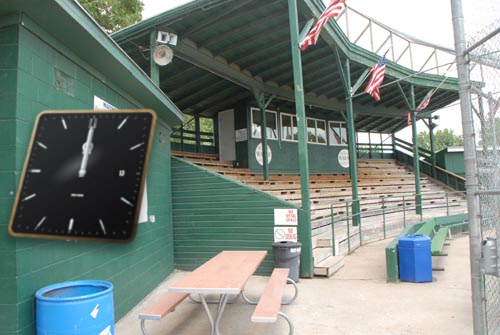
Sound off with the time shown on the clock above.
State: 12:00
